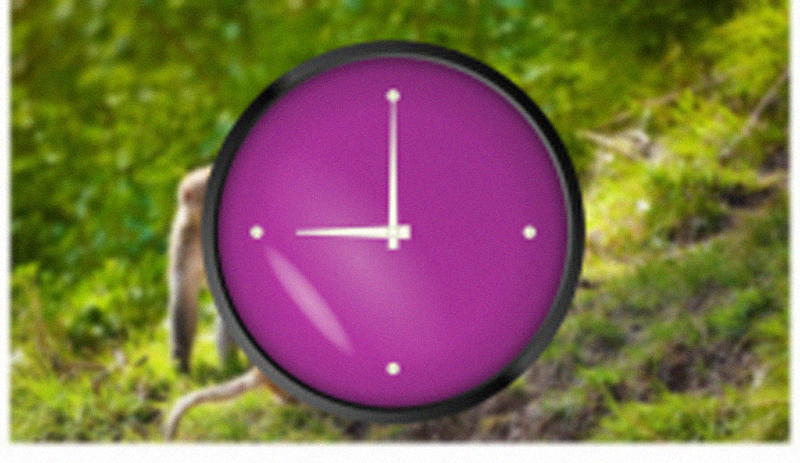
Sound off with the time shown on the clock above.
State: 9:00
